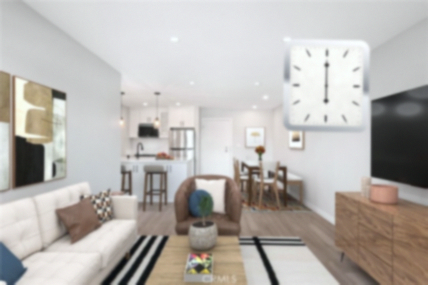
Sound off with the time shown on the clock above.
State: 6:00
